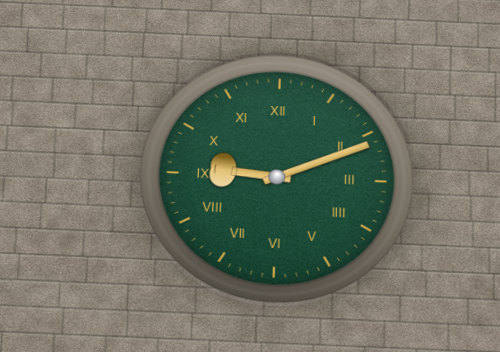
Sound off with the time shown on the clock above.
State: 9:11
